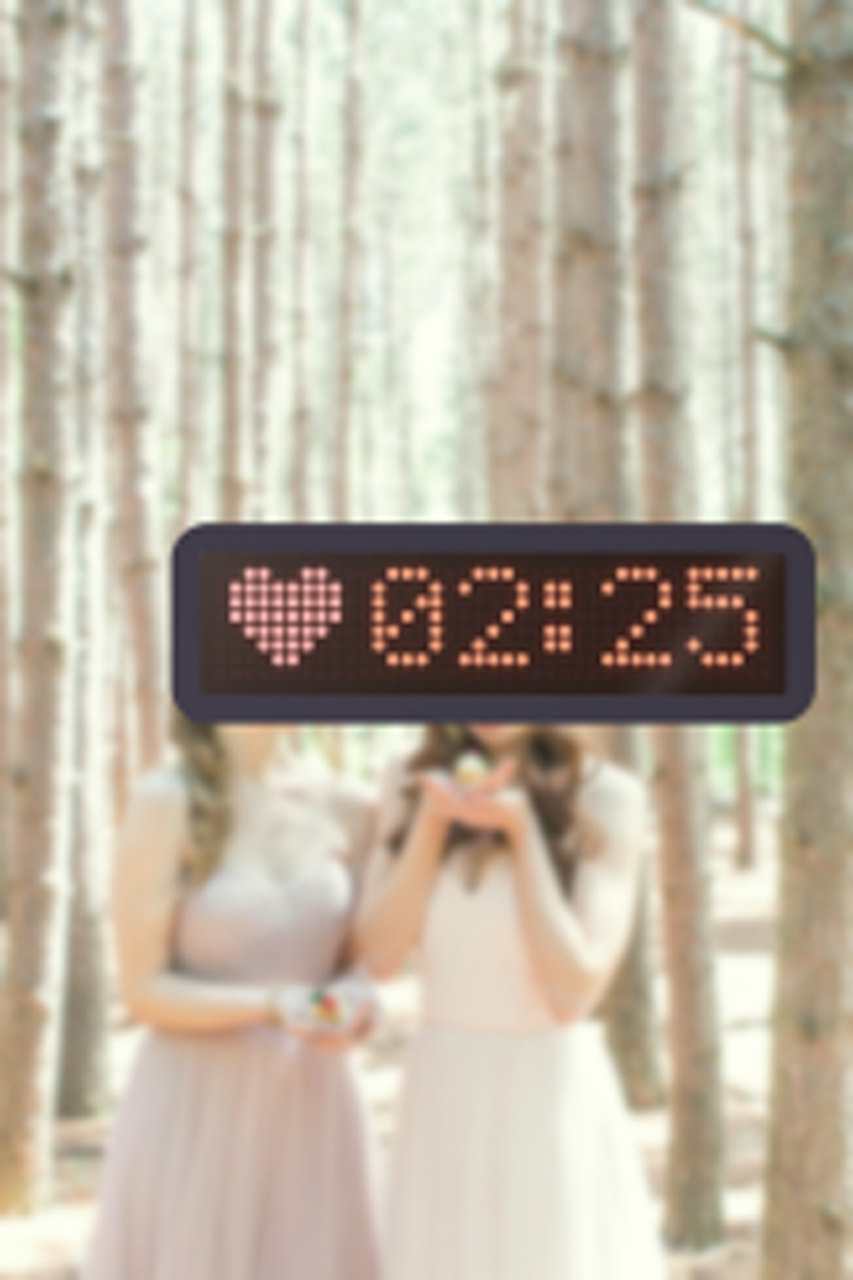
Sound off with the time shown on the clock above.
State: 2:25
